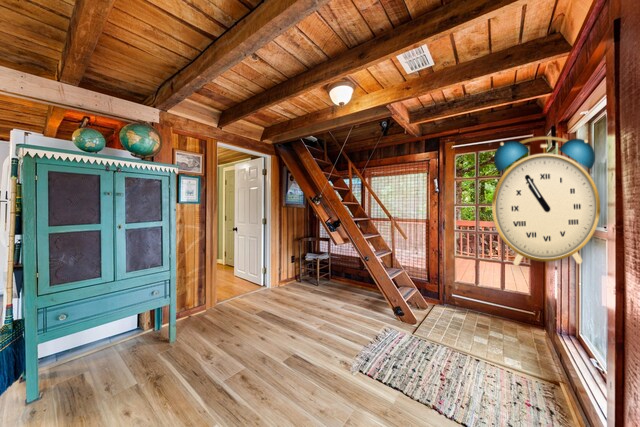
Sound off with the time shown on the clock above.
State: 10:55
